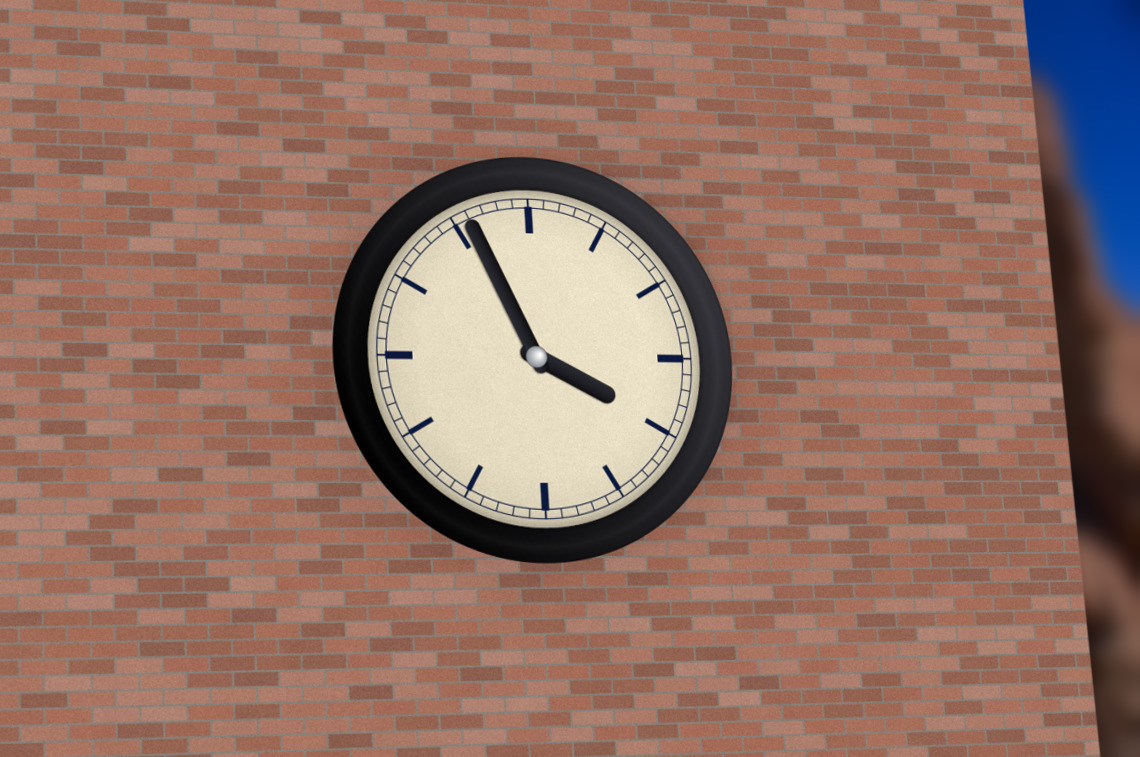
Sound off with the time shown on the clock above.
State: 3:56
